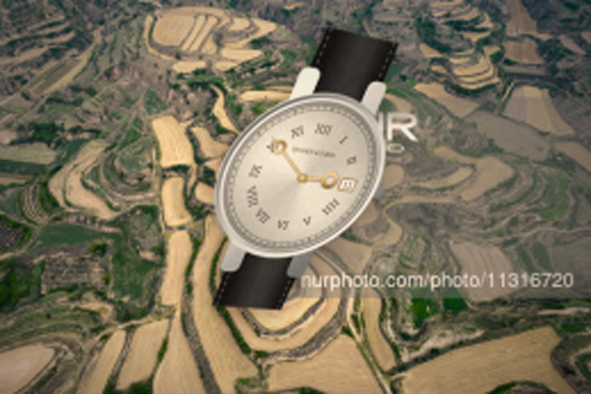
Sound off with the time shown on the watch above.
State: 2:51
